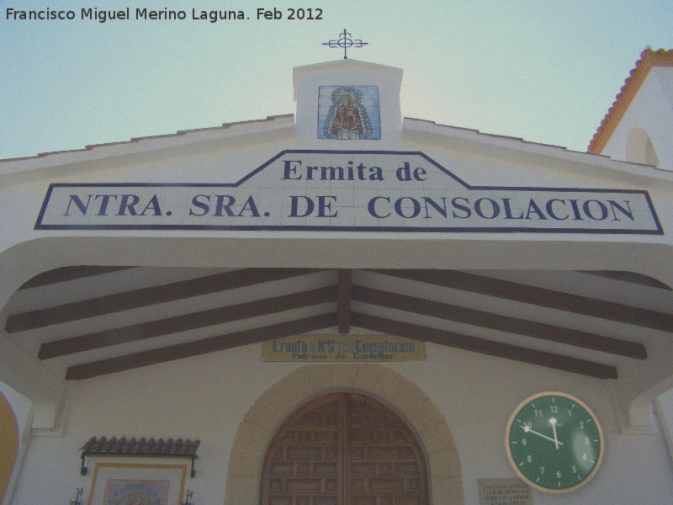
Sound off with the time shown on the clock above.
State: 11:49
